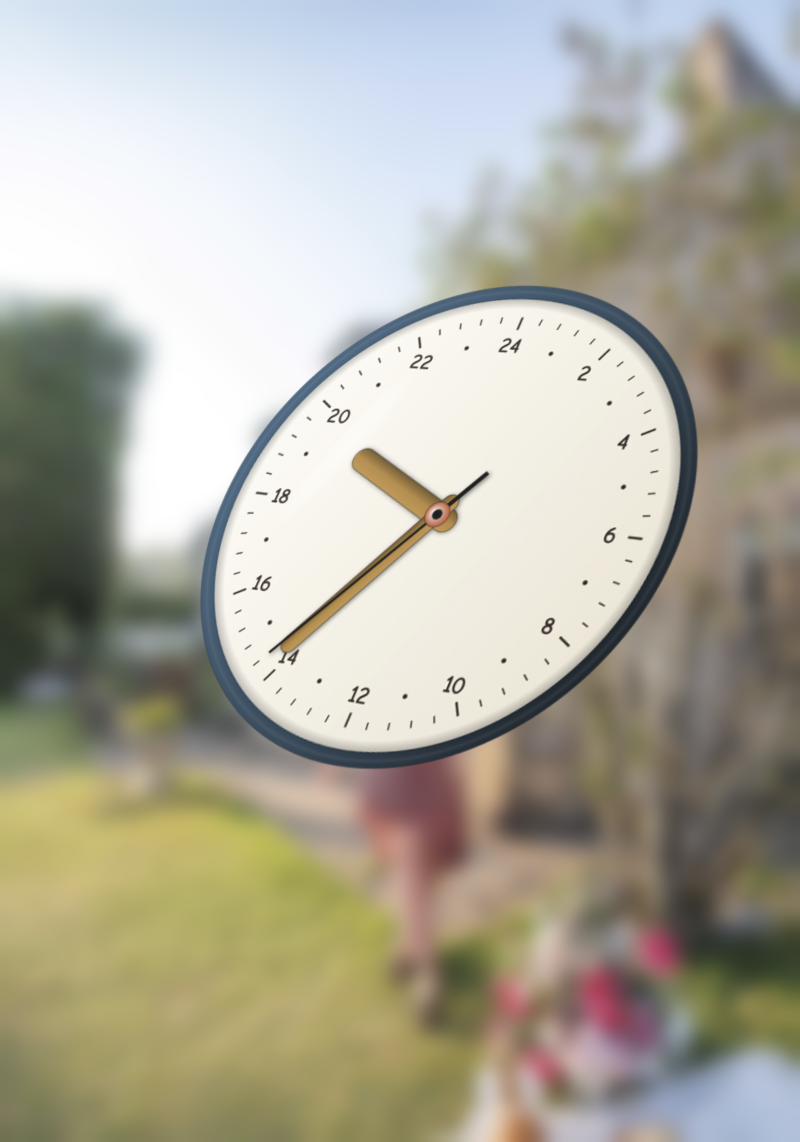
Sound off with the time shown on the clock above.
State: 19:35:36
